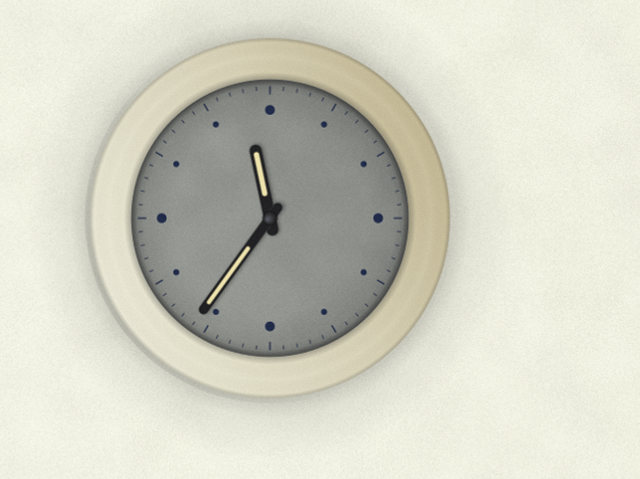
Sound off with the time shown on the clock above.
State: 11:36
